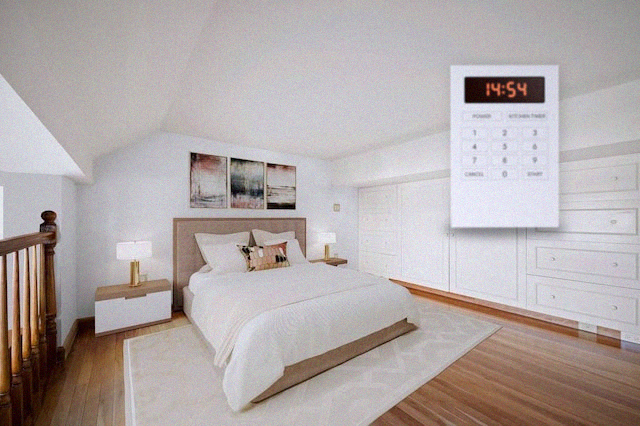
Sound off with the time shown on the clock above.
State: 14:54
